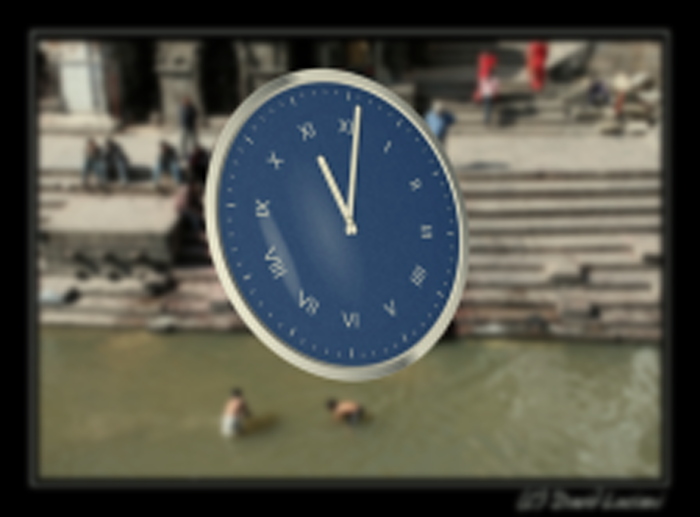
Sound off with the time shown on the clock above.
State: 11:01
